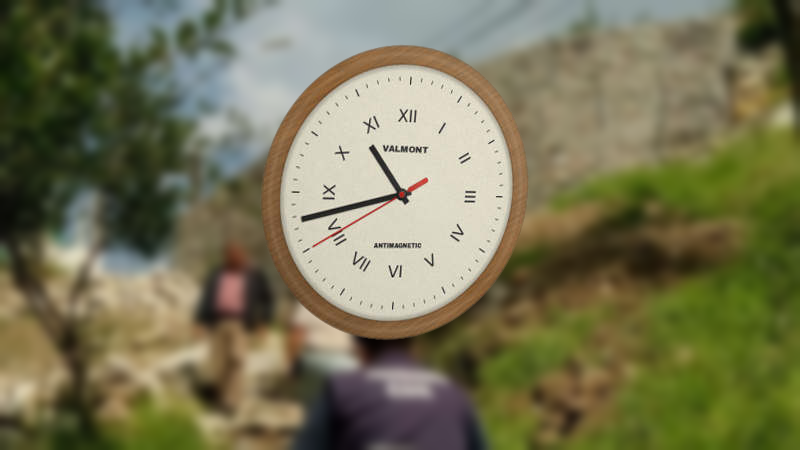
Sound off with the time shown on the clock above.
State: 10:42:40
